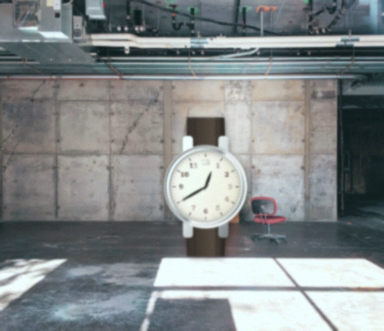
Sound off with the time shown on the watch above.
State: 12:40
